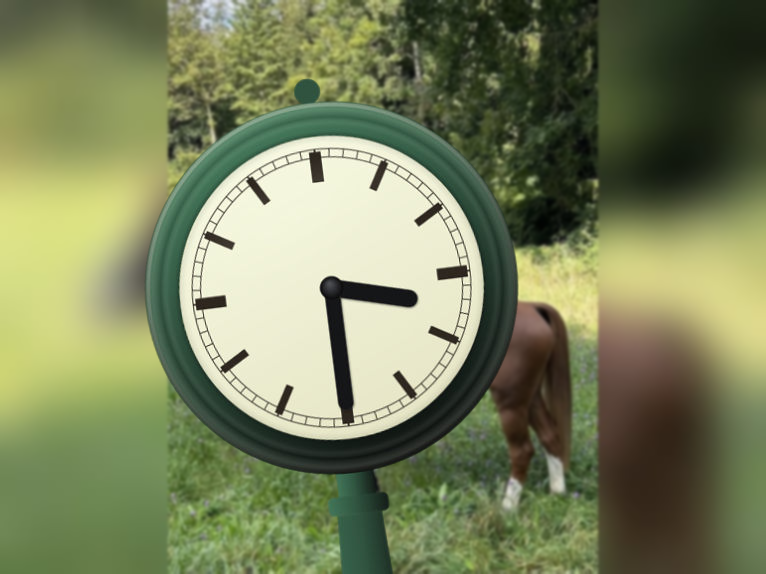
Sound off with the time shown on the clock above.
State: 3:30
